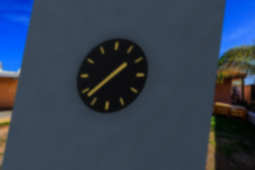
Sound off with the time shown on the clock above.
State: 1:38
